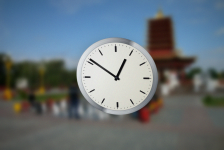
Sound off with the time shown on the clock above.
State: 12:51
